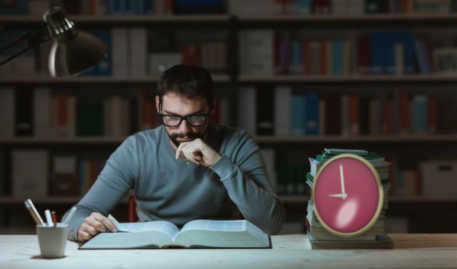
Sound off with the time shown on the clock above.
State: 8:59
